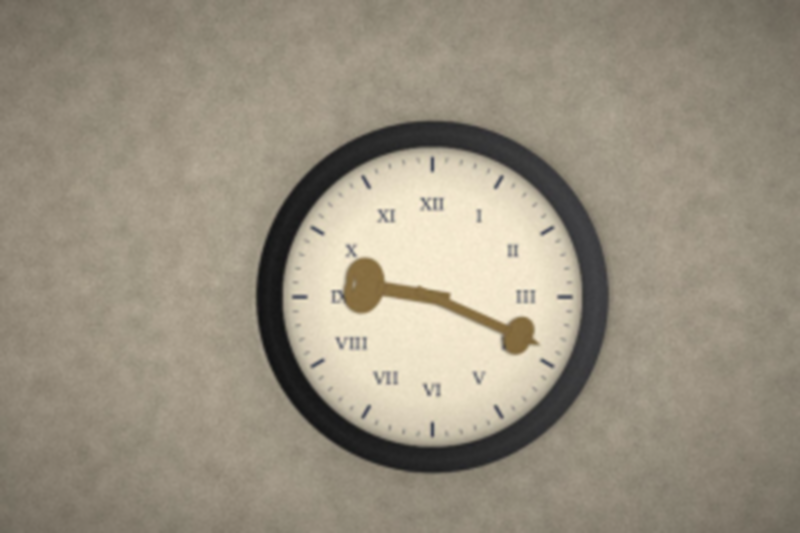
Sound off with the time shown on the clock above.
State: 9:19
